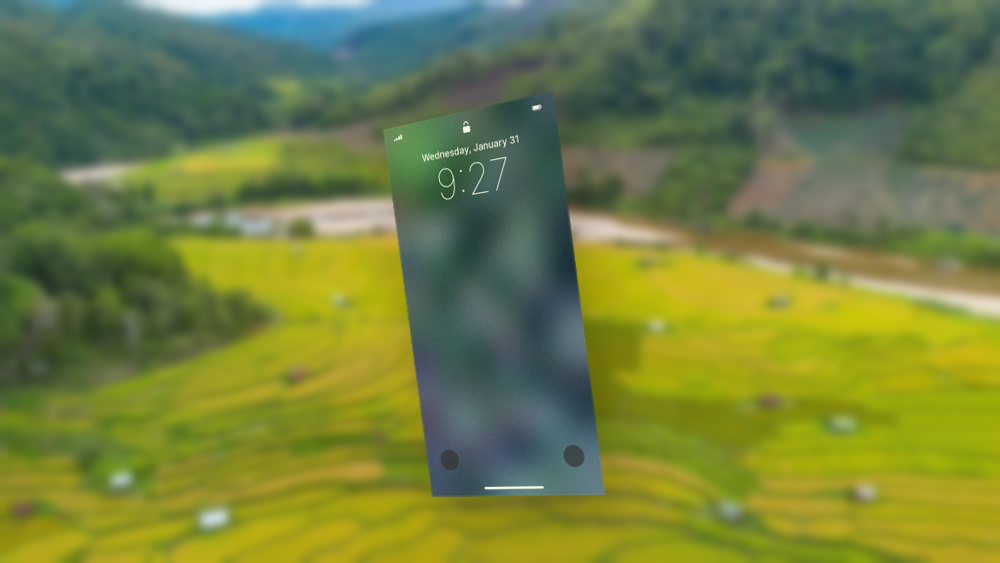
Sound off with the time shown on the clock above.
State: 9:27
